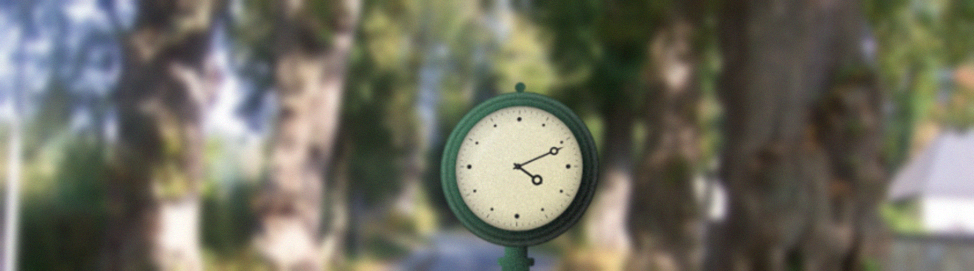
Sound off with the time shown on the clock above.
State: 4:11
